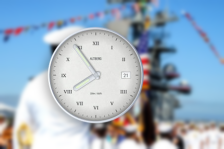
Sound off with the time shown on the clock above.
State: 7:54
